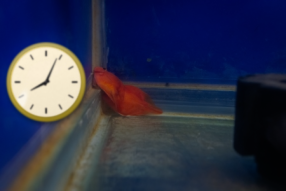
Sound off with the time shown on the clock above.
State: 8:04
